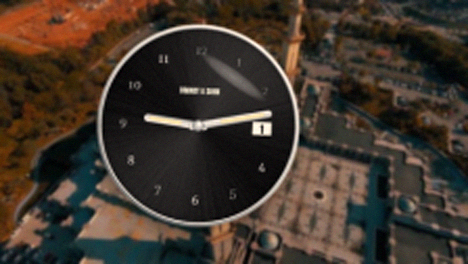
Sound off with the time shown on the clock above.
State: 9:13
